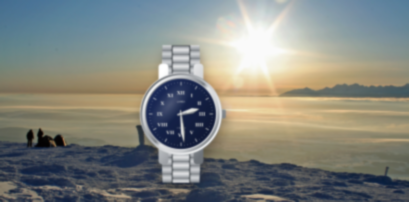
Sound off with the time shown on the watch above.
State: 2:29
